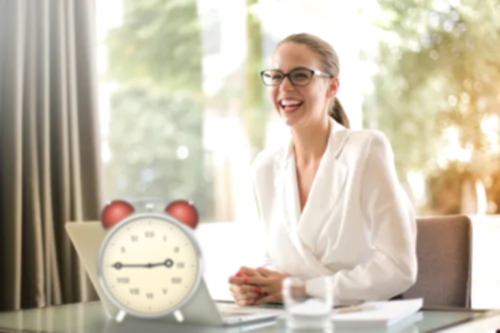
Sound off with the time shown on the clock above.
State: 2:45
